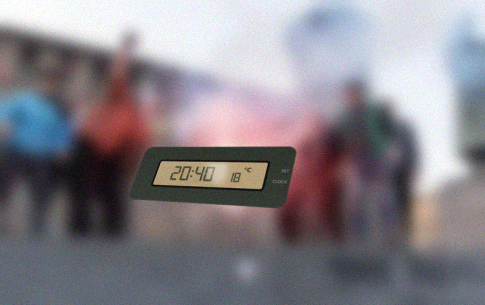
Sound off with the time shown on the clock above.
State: 20:40
